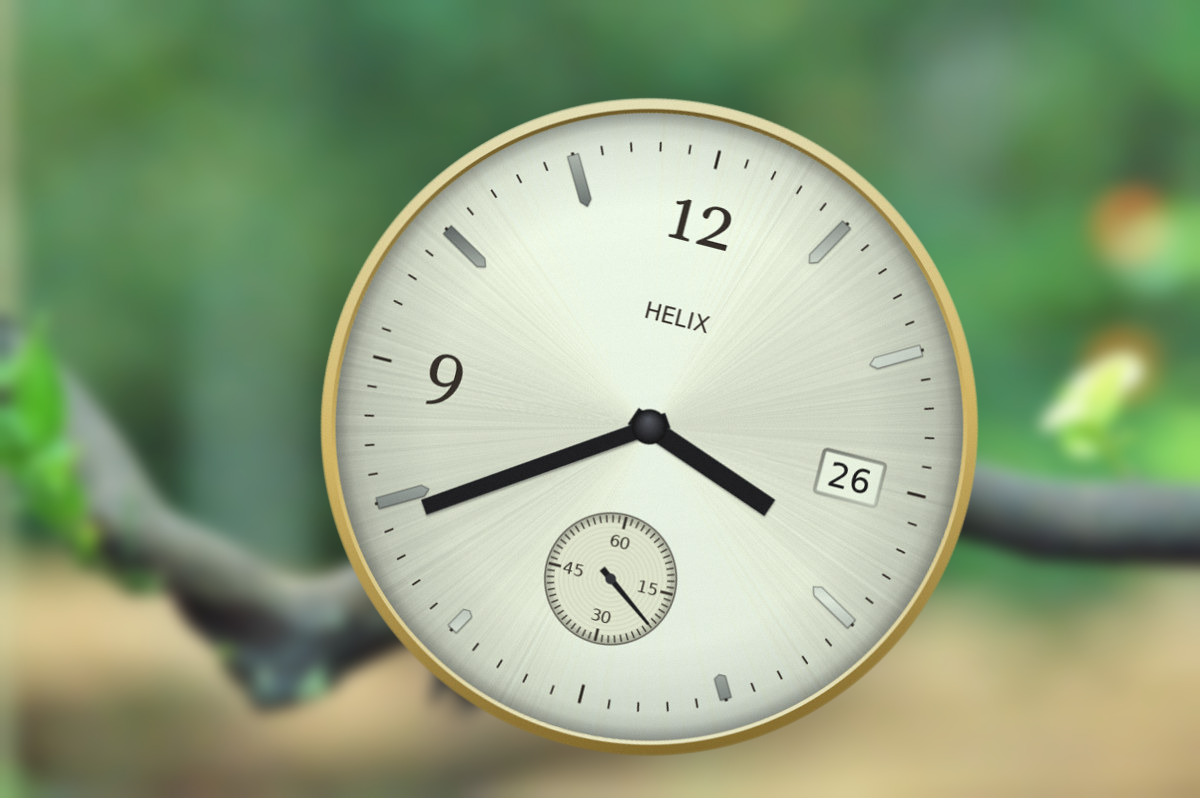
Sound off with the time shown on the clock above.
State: 3:39:21
